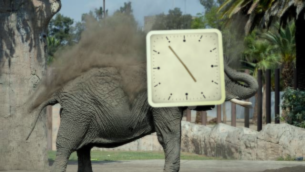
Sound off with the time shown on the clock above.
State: 4:54
